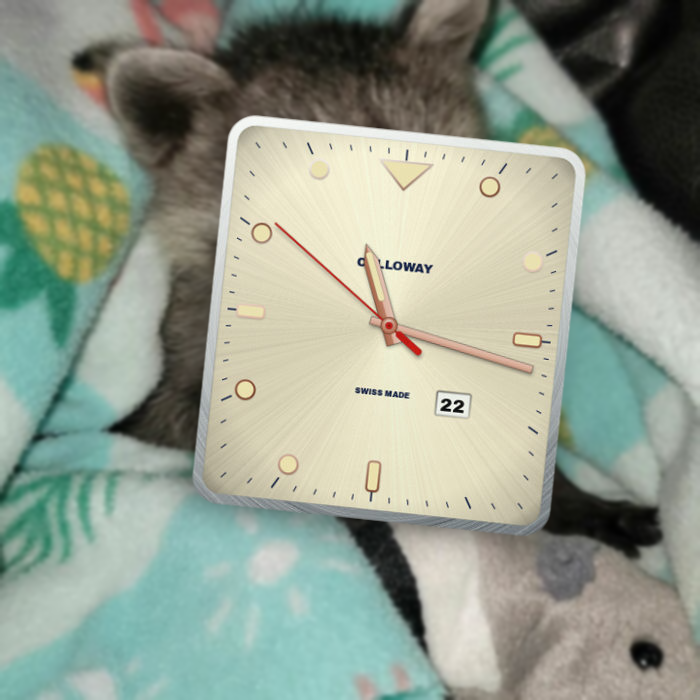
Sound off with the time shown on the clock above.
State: 11:16:51
